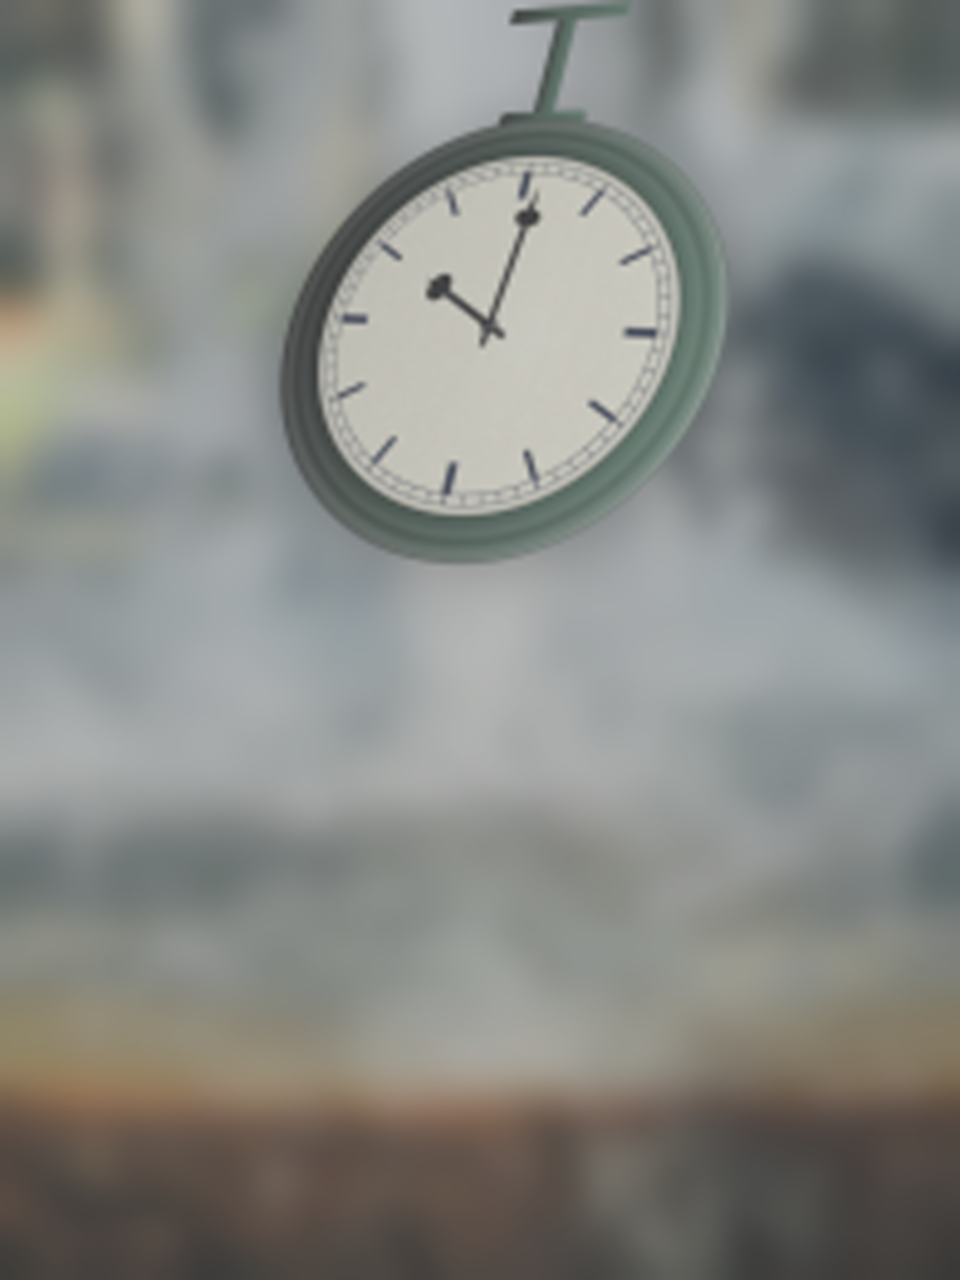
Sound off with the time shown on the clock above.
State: 10:01
